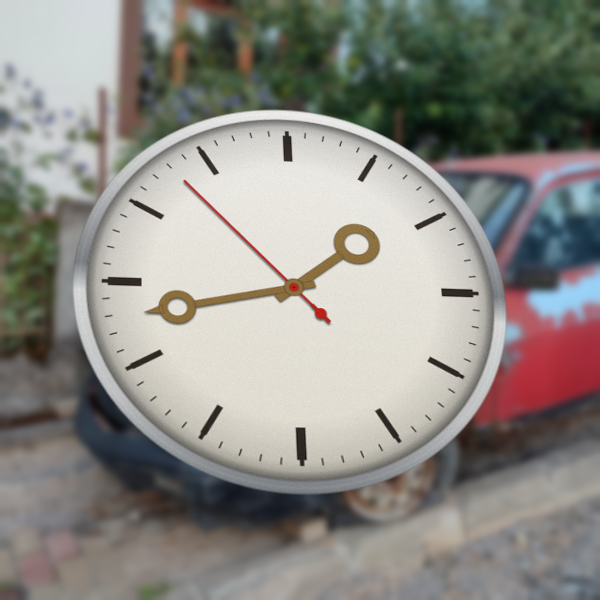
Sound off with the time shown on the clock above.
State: 1:42:53
